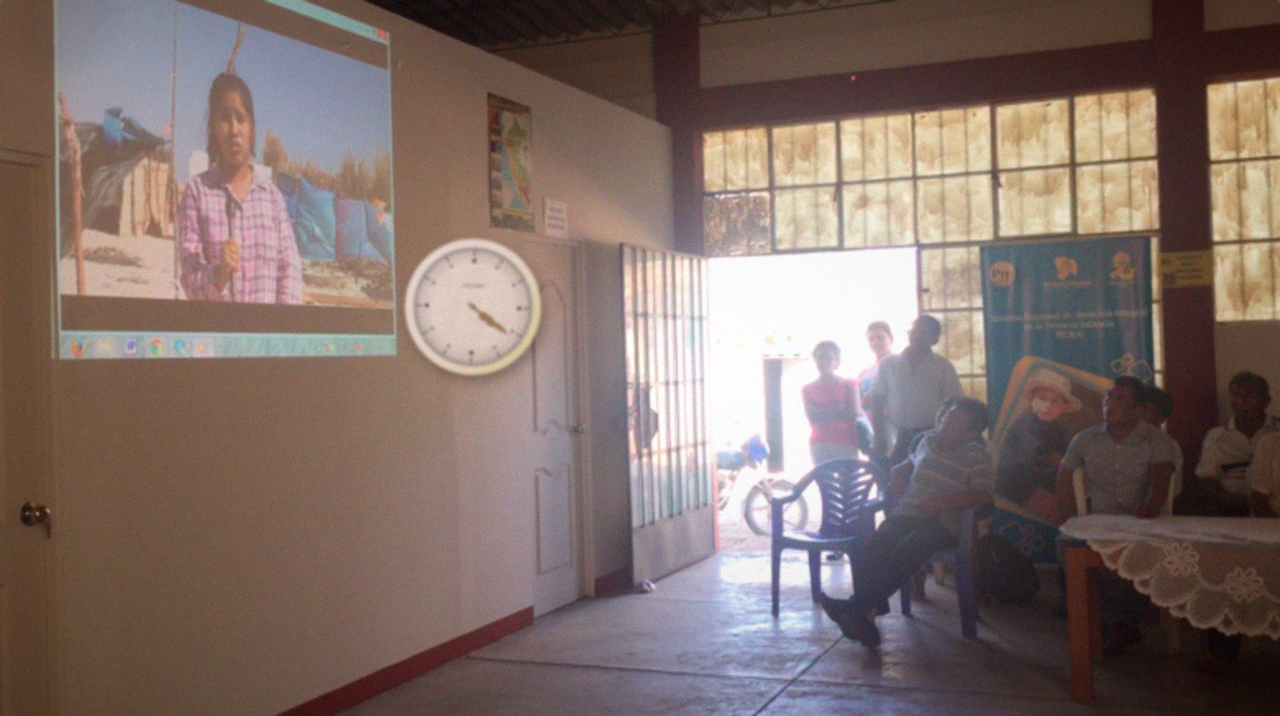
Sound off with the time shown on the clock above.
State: 4:21
